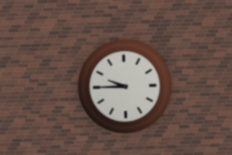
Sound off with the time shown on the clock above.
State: 9:45
